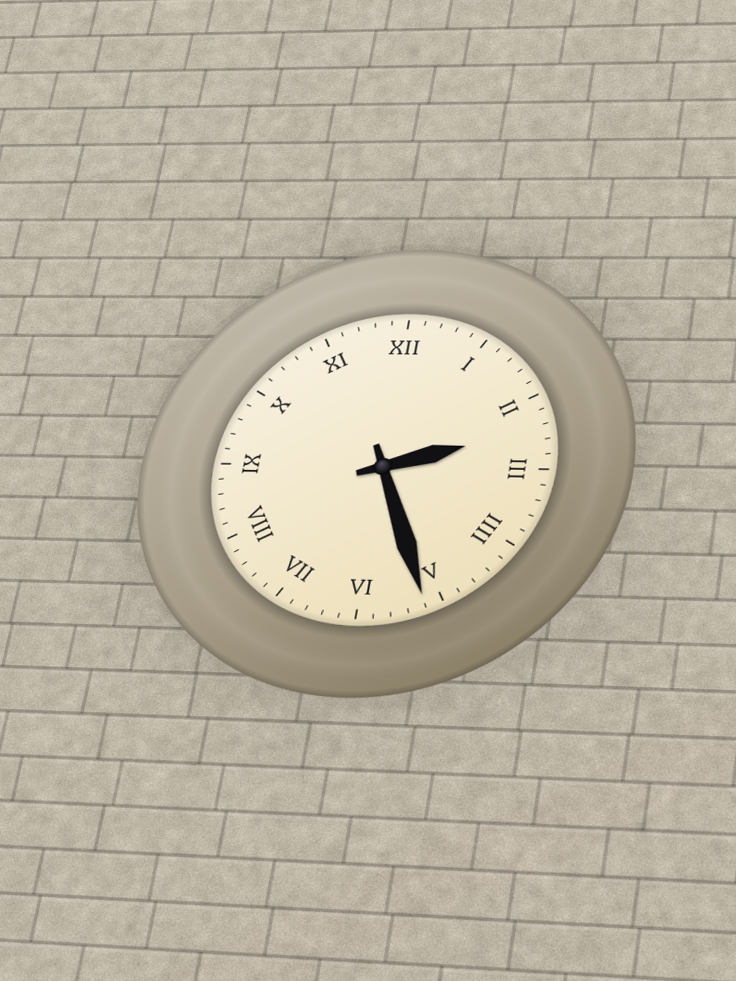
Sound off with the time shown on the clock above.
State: 2:26
